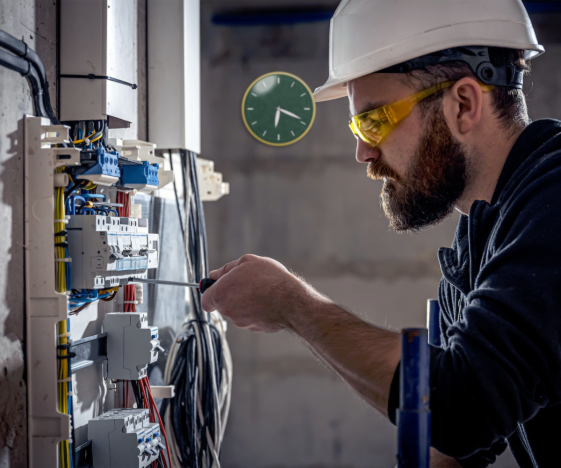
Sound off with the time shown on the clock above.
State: 6:19
